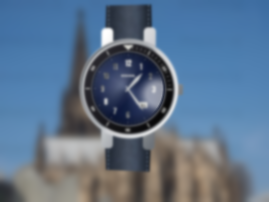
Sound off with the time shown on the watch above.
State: 1:24
